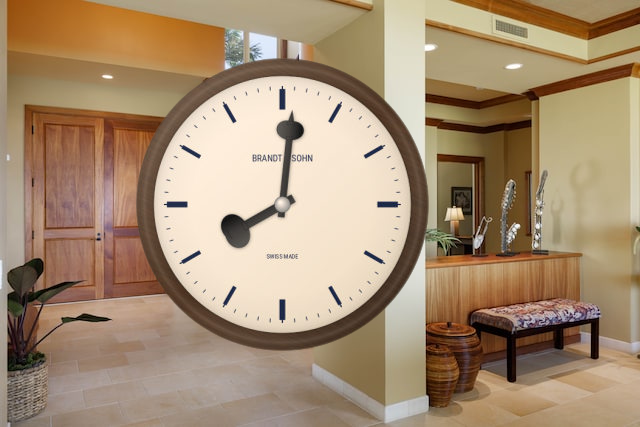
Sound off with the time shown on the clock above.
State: 8:01
